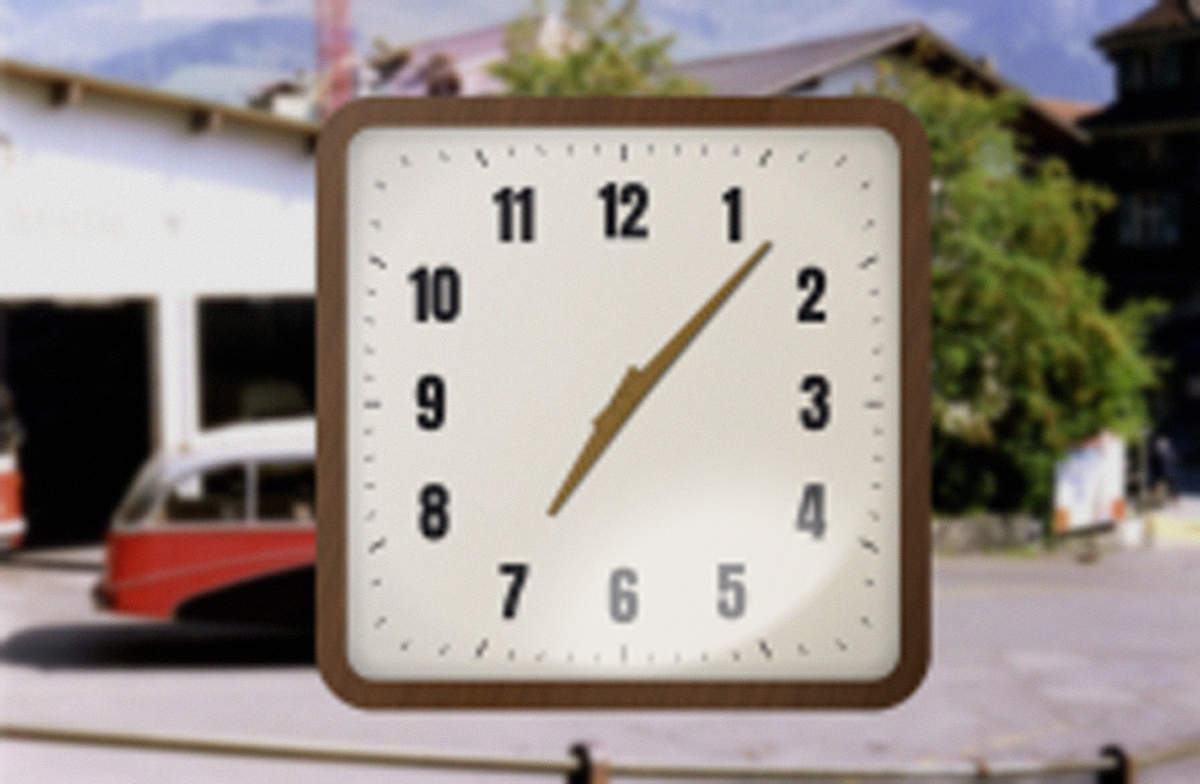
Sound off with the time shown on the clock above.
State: 7:07
